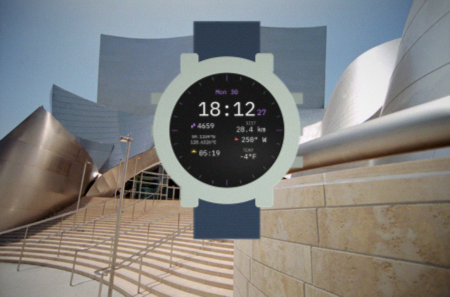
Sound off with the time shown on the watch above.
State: 18:12
